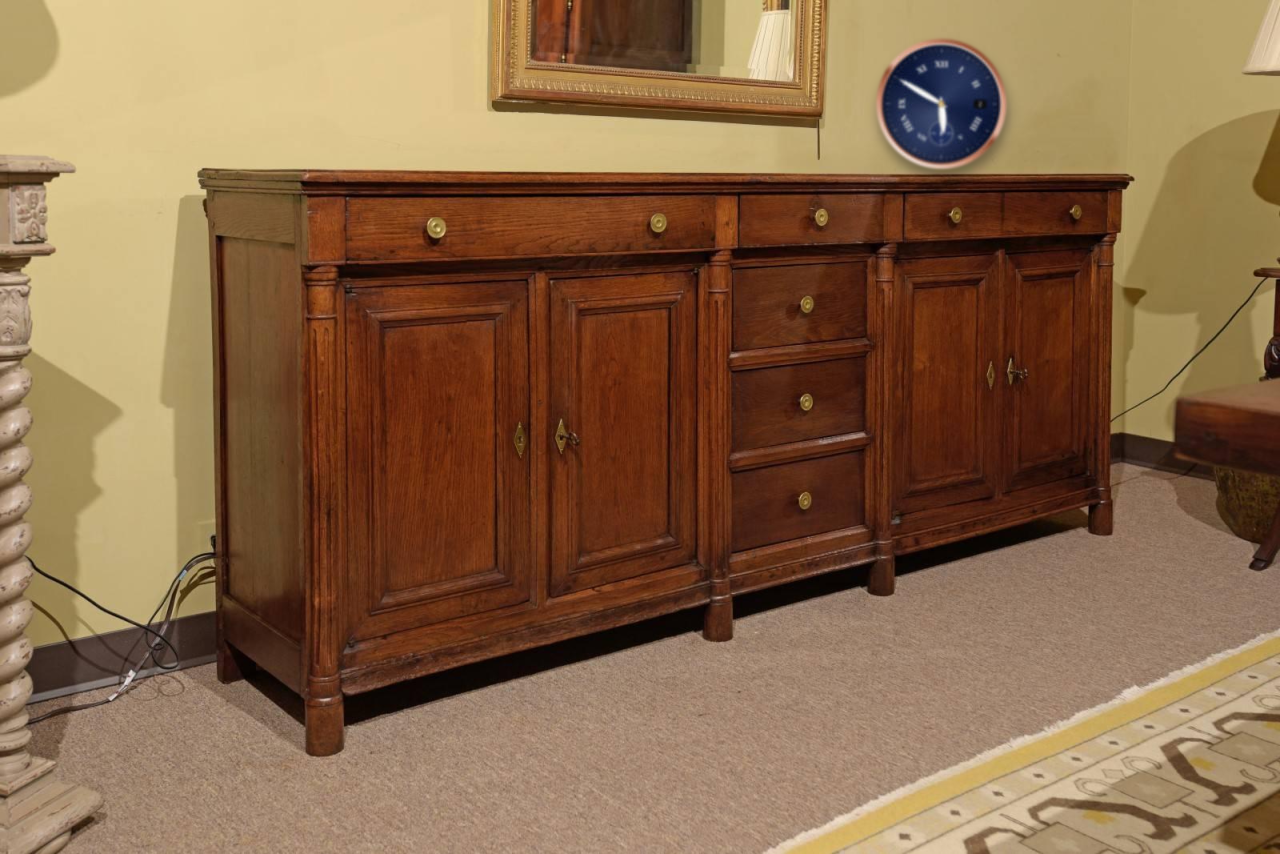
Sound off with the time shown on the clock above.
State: 5:50
